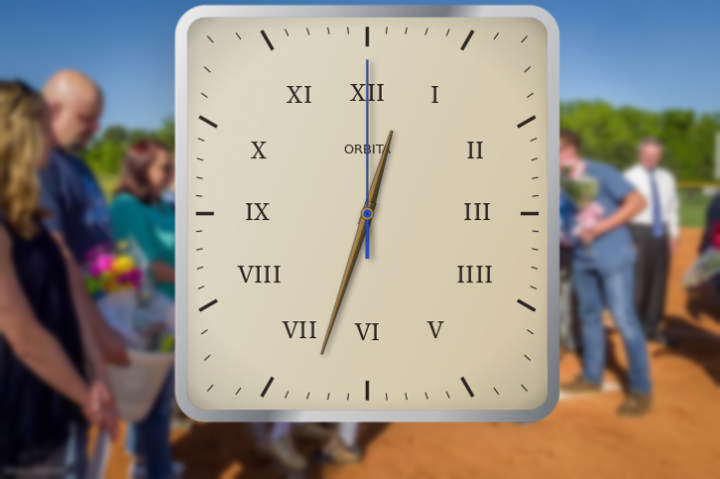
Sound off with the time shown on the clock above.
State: 12:33:00
